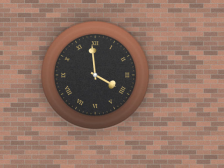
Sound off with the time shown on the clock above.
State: 3:59
